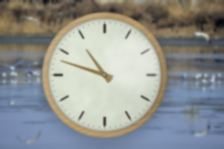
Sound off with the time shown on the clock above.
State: 10:48
